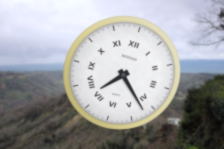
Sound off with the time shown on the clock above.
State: 7:22
